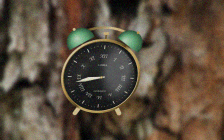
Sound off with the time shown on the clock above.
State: 8:43
